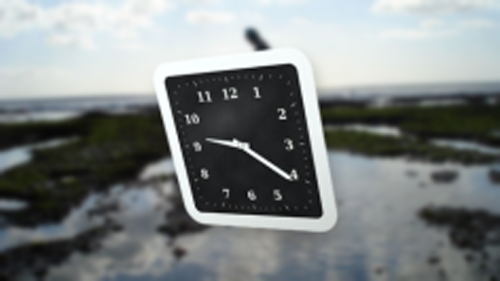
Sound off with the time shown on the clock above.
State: 9:21
